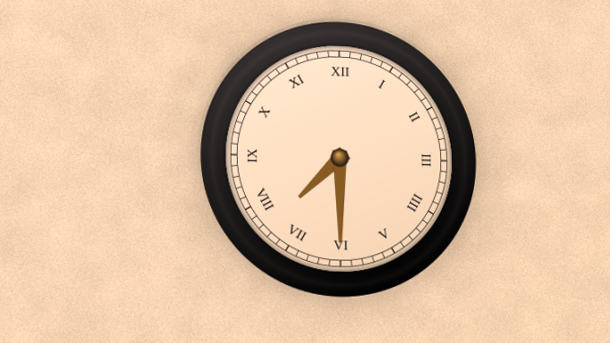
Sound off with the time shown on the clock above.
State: 7:30
